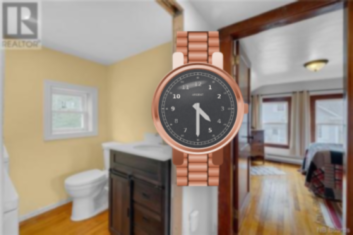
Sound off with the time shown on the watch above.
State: 4:30
